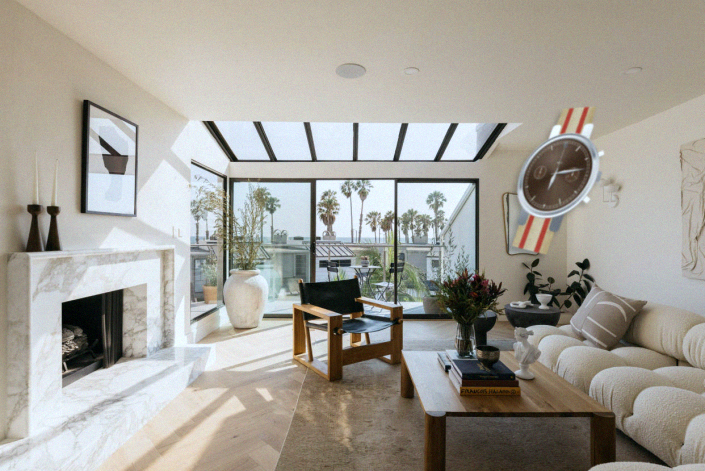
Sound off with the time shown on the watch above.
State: 6:13
